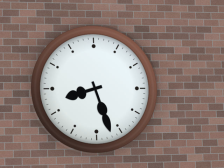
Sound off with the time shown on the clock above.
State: 8:27
